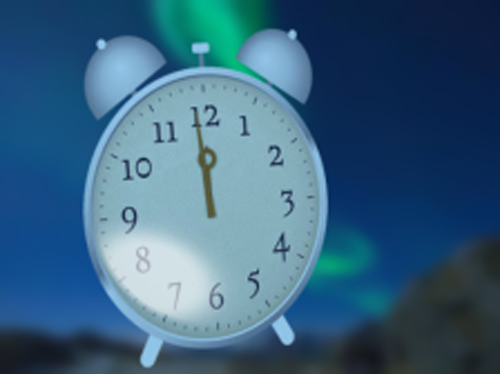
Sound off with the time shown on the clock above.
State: 11:59
